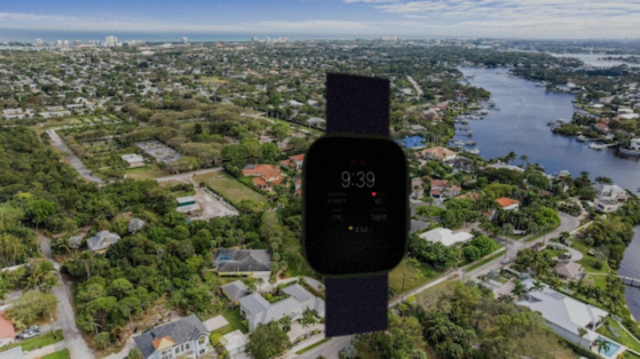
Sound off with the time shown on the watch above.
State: 9:39
